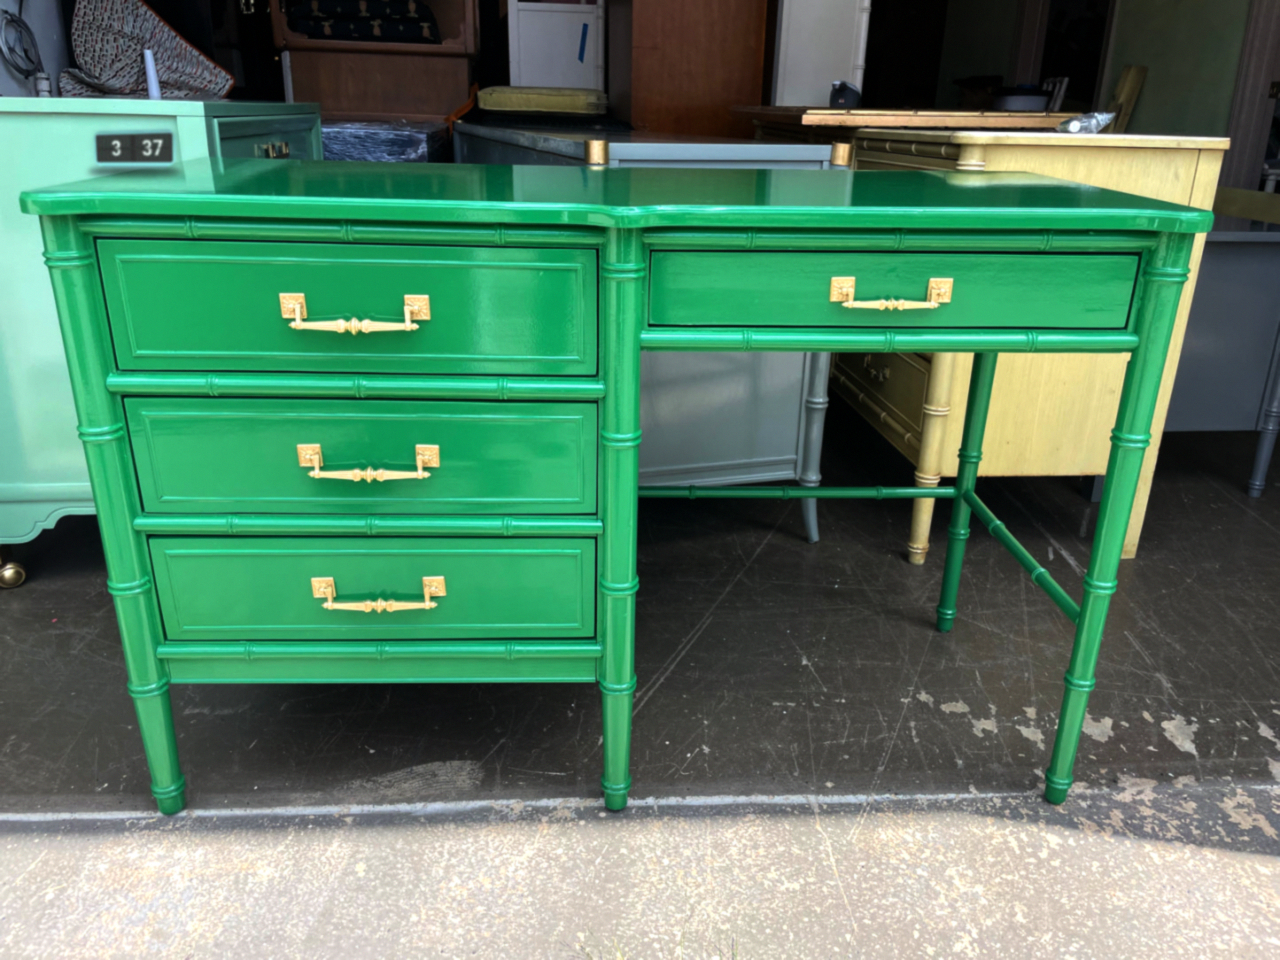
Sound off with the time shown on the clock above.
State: 3:37
